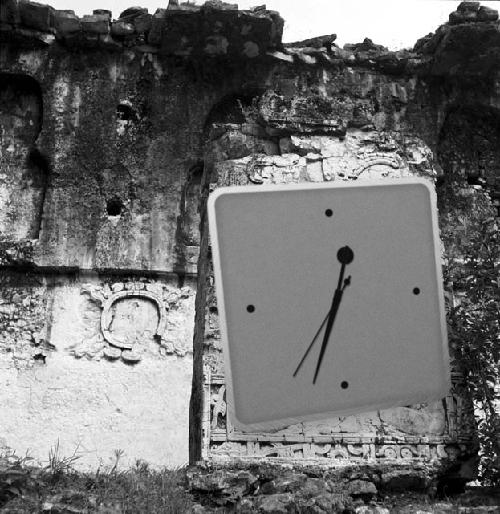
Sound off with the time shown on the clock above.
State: 12:33:36
